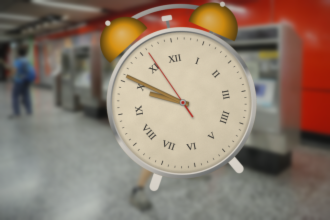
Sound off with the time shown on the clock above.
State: 9:50:56
